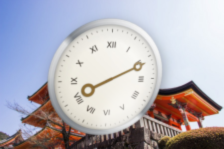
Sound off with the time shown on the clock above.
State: 8:11
